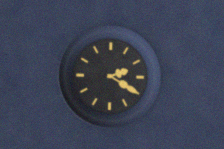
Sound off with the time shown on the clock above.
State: 2:20
